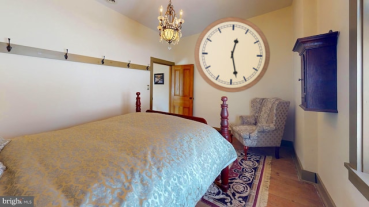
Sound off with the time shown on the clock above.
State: 12:28
